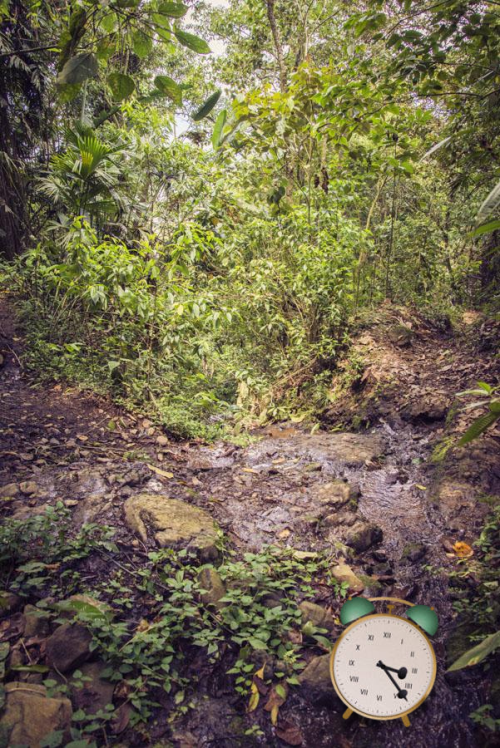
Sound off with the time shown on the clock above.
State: 3:23
